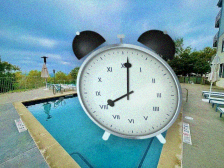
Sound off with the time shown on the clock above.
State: 8:01
